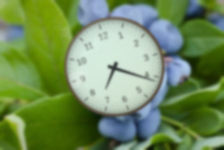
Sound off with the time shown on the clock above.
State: 7:21
